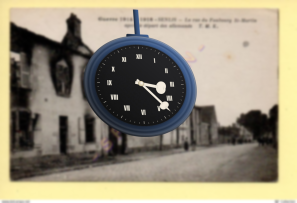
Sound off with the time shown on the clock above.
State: 3:23
